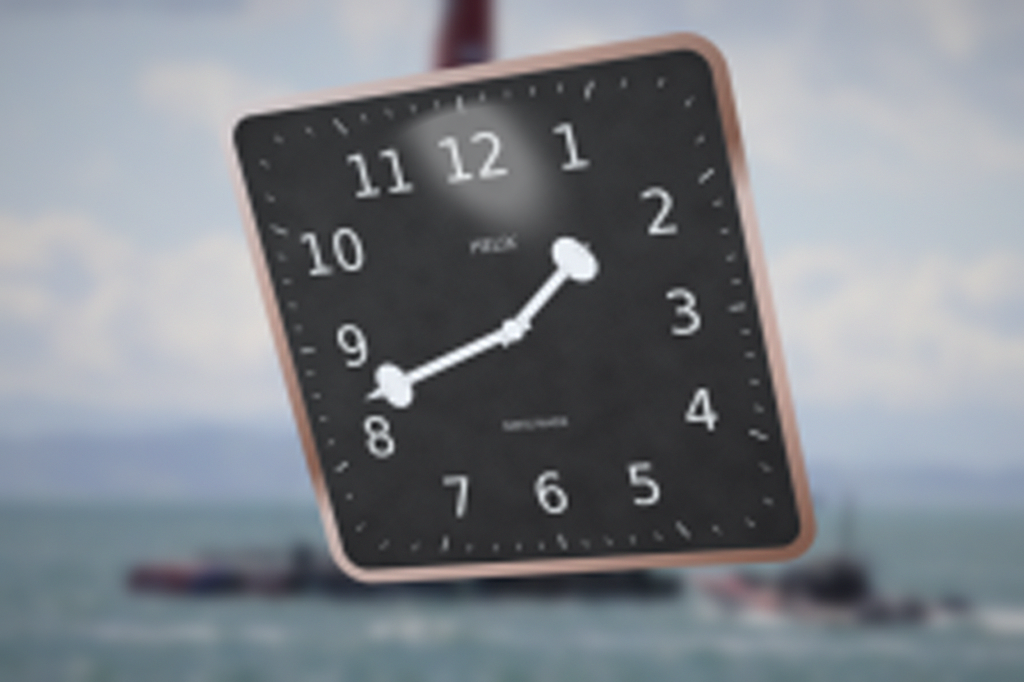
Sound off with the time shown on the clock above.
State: 1:42
